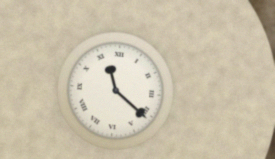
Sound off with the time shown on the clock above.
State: 11:21
